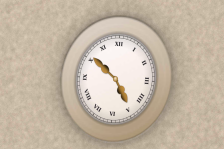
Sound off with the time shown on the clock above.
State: 4:51
